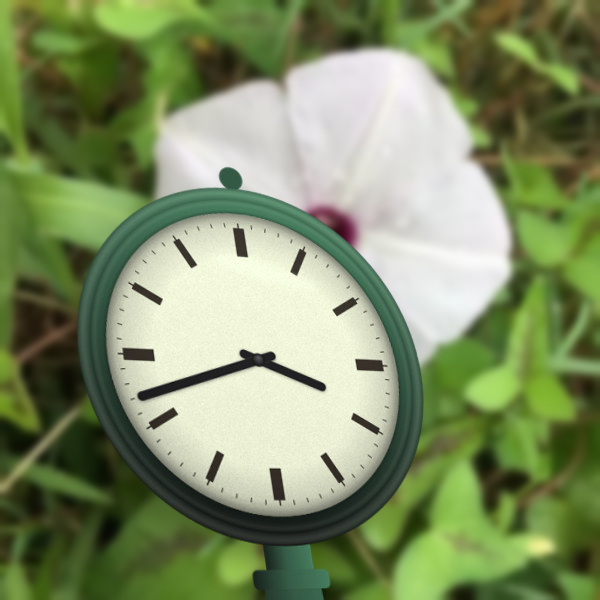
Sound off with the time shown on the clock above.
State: 3:42
